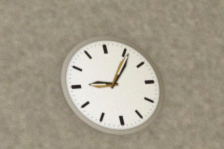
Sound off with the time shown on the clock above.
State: 9:06
